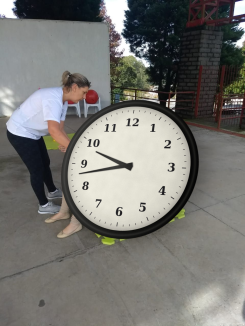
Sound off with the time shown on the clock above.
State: 9:43
